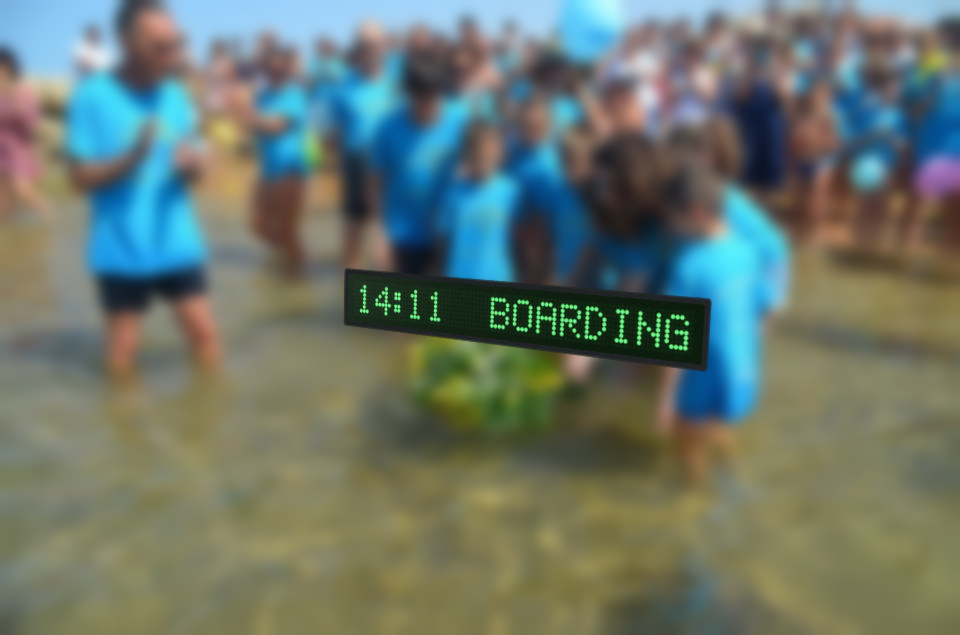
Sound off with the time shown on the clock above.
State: 14:11
